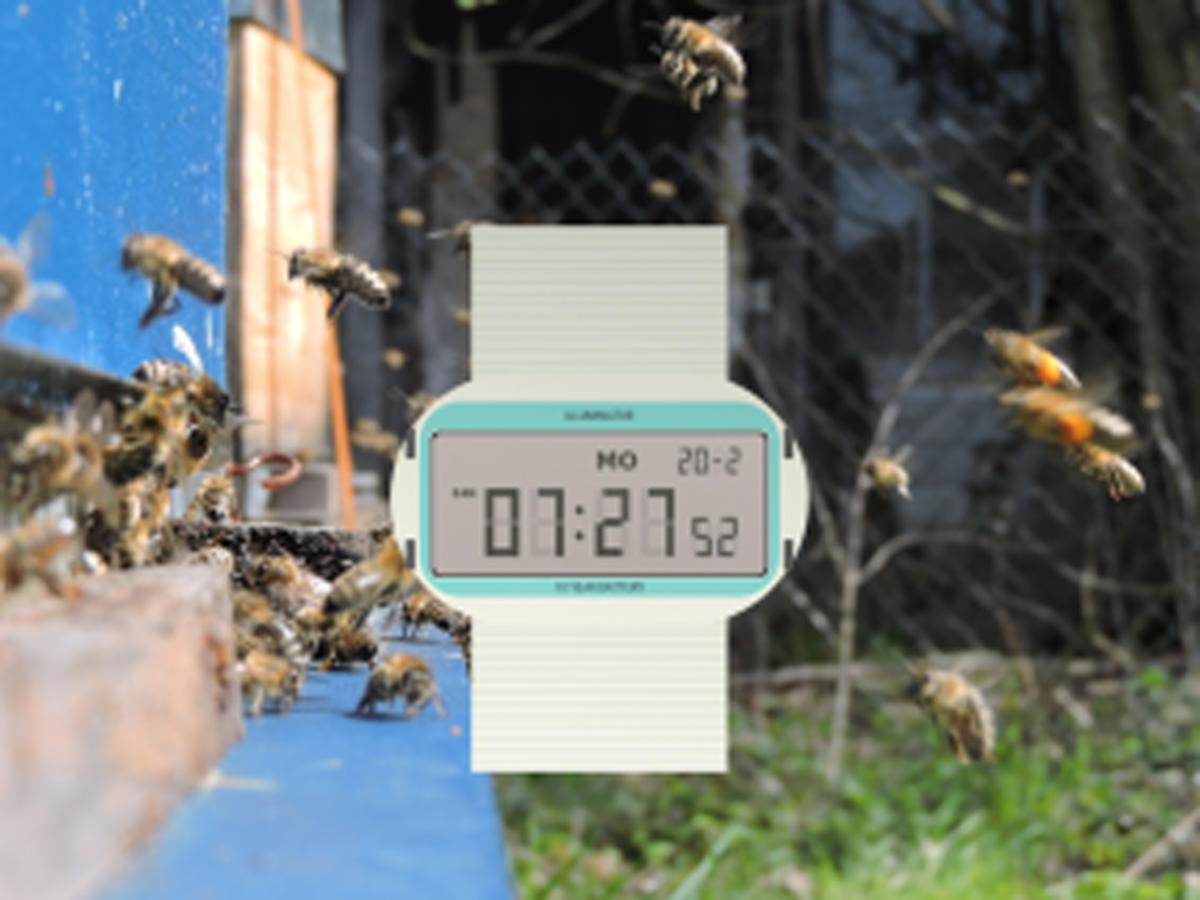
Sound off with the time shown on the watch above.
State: 7:27:52
